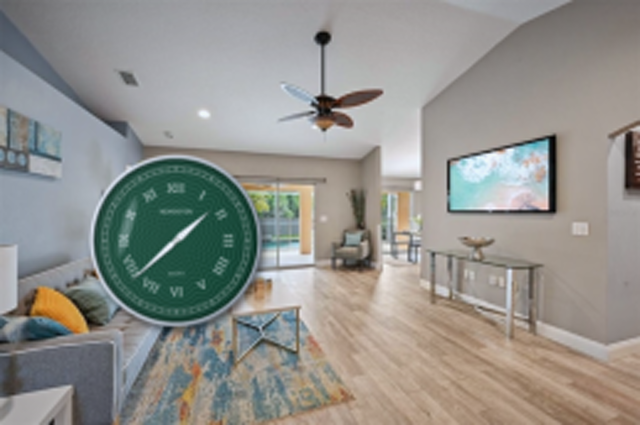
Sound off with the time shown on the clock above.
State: 1:38
